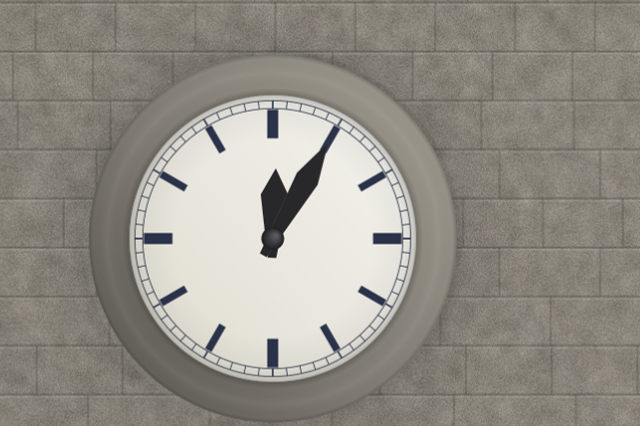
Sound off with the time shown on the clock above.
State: 12:05
